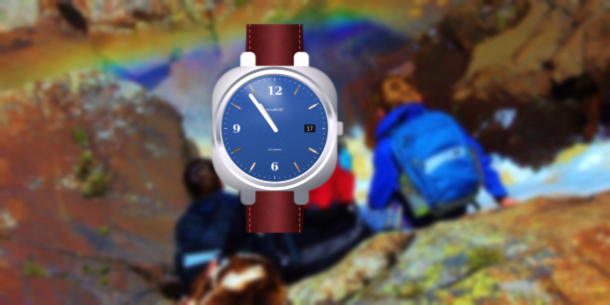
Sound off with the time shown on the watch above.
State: 10:54
